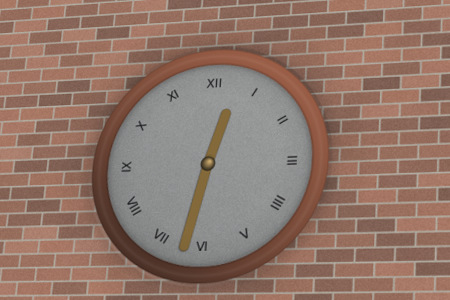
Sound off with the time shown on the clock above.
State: 12:32
